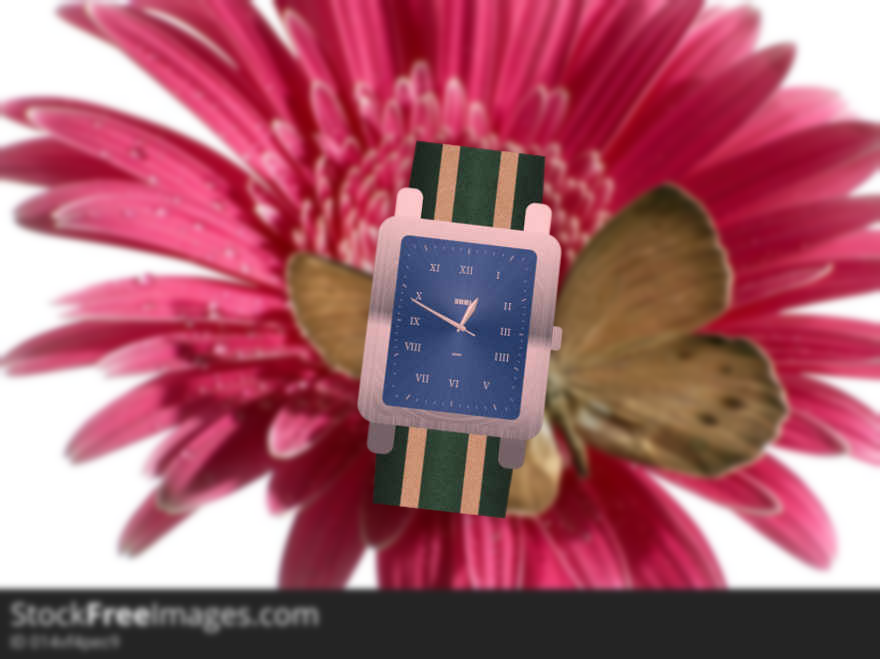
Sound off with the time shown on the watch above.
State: 12:48:49
